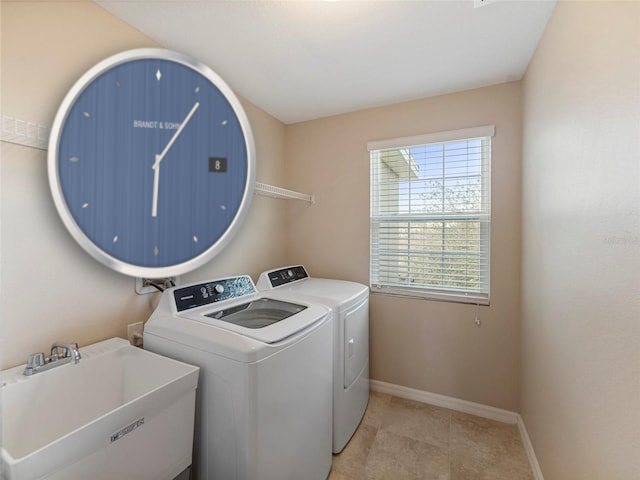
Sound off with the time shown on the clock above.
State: 6:06
